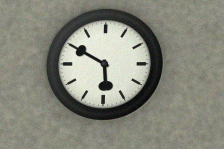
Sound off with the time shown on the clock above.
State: 5:50
